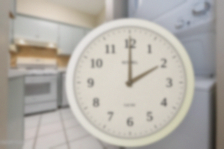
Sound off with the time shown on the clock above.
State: 2:00
